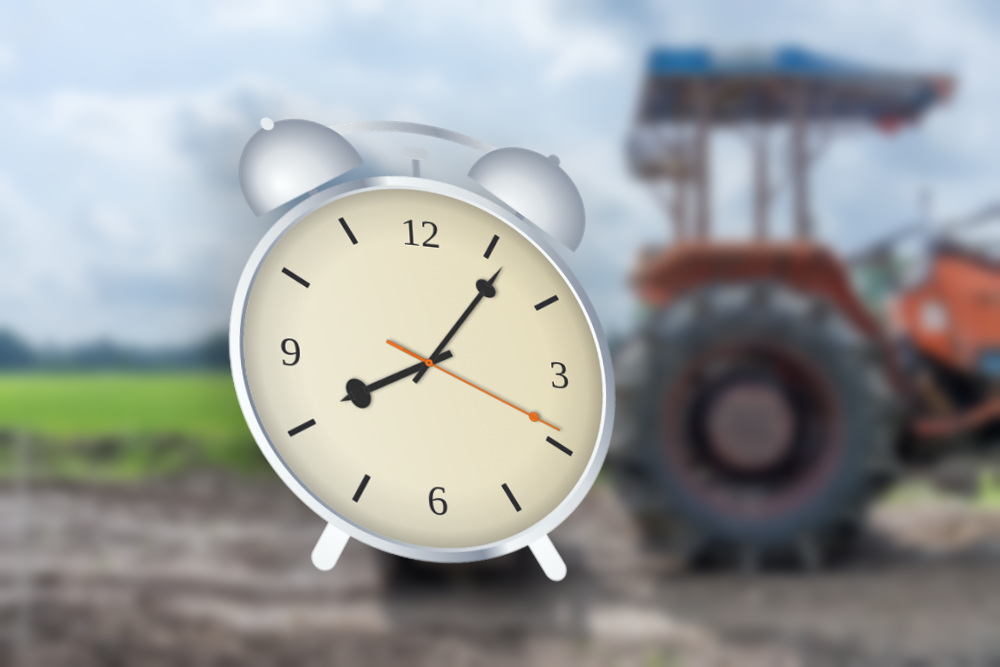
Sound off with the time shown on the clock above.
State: 8:06:19
